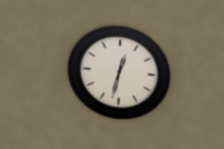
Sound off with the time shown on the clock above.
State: 12:32
